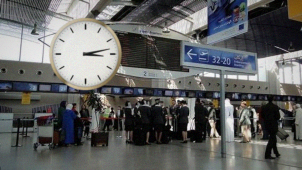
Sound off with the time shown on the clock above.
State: 3:13
